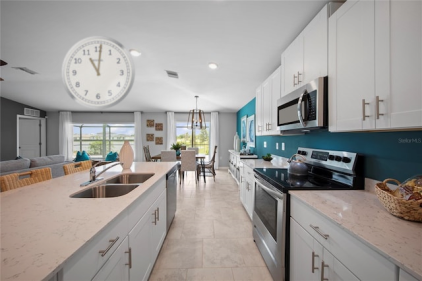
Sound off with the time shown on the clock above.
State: 11:01
